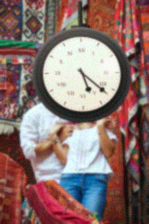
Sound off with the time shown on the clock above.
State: 5:22
